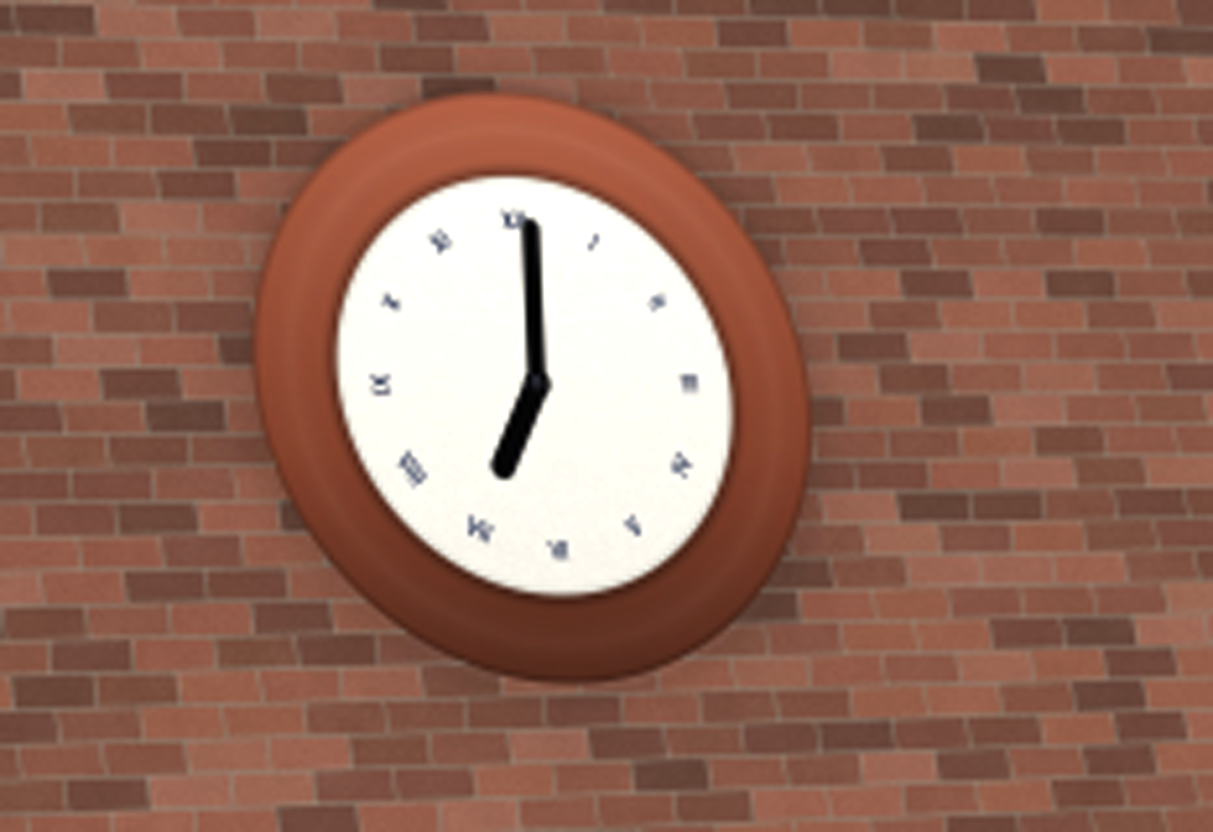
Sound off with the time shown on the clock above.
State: 7:01
